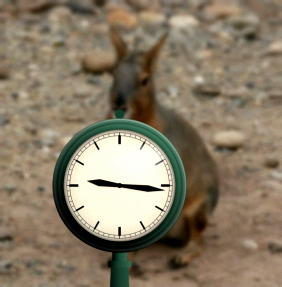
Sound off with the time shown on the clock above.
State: 9:16
